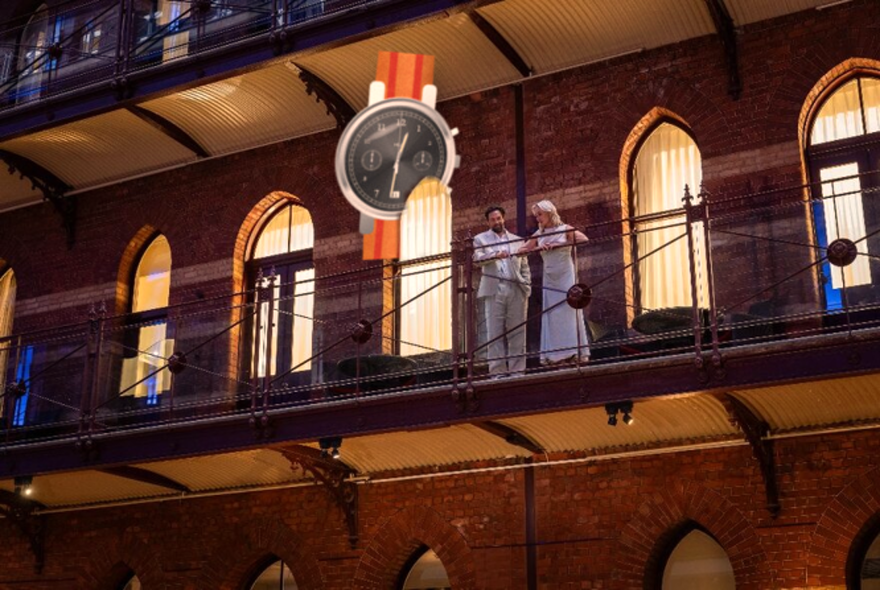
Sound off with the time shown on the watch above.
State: 12:31
